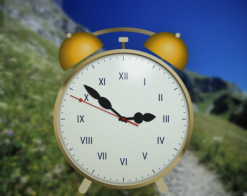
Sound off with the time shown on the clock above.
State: 2:51:49
